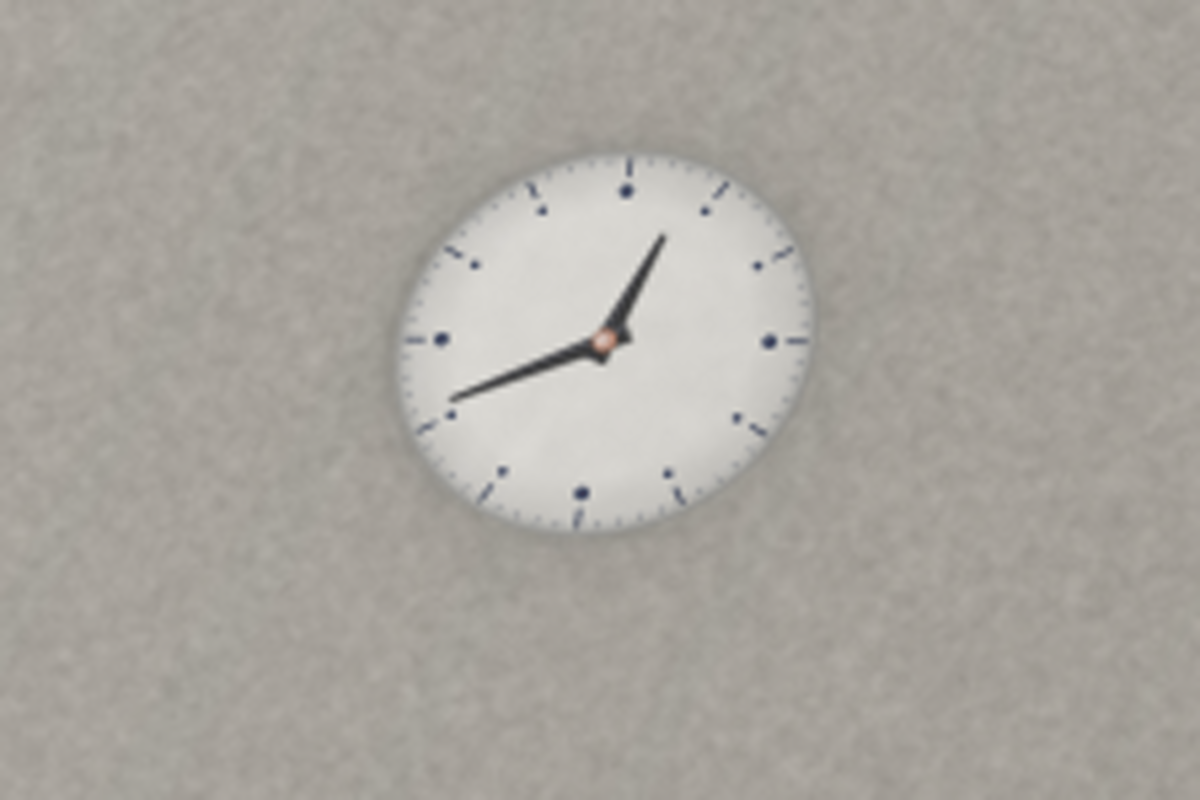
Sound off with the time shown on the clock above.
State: 12:41
